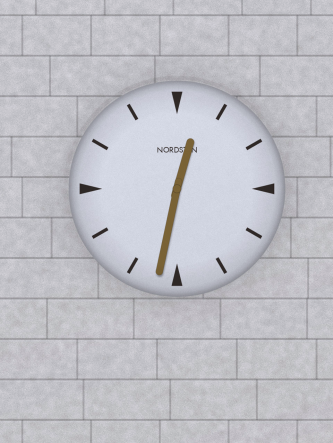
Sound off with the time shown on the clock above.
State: 12:32
